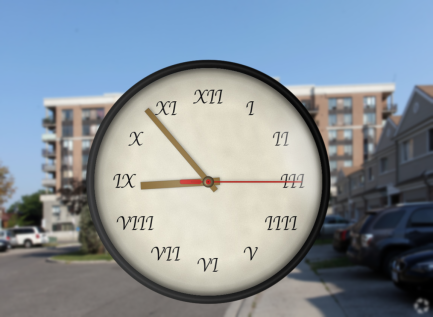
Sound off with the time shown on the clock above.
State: 8:53:15
